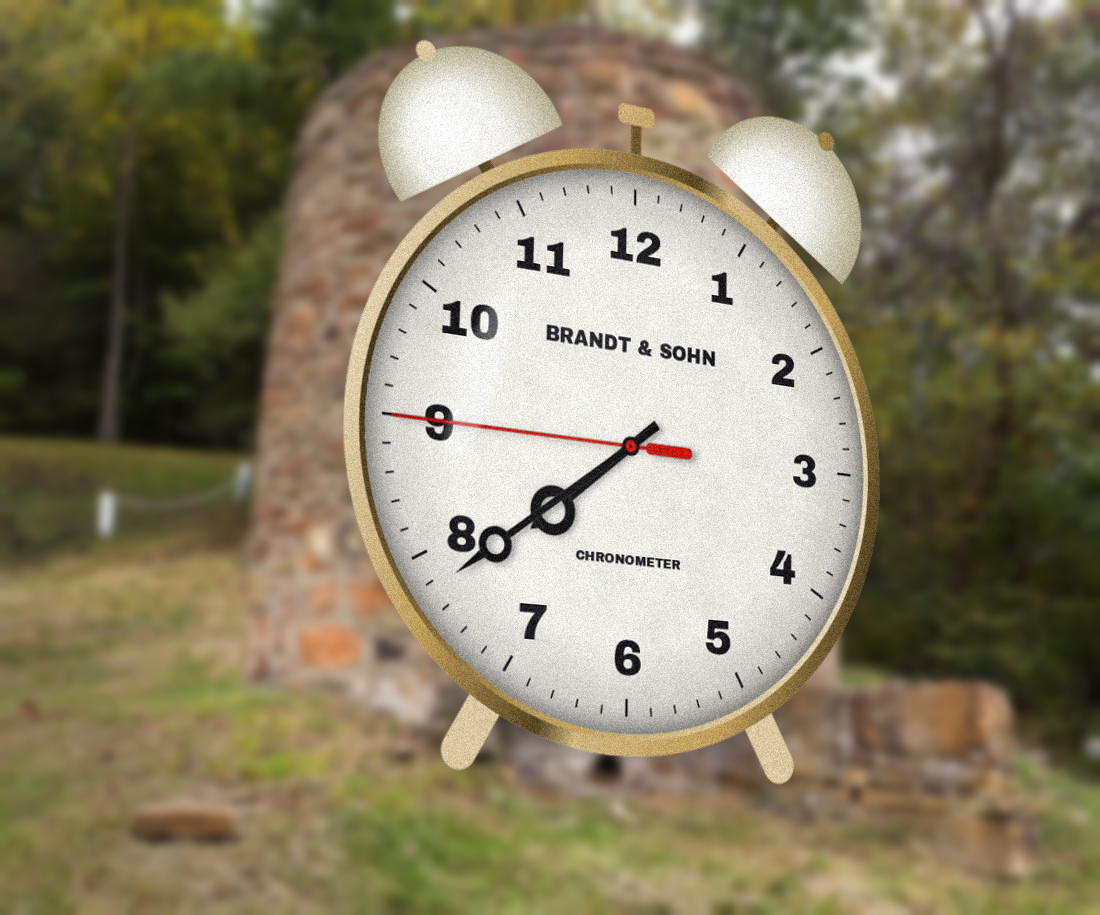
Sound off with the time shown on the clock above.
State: 7:38:45
